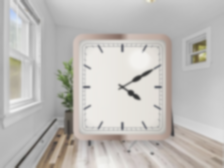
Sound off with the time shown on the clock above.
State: 4:10
